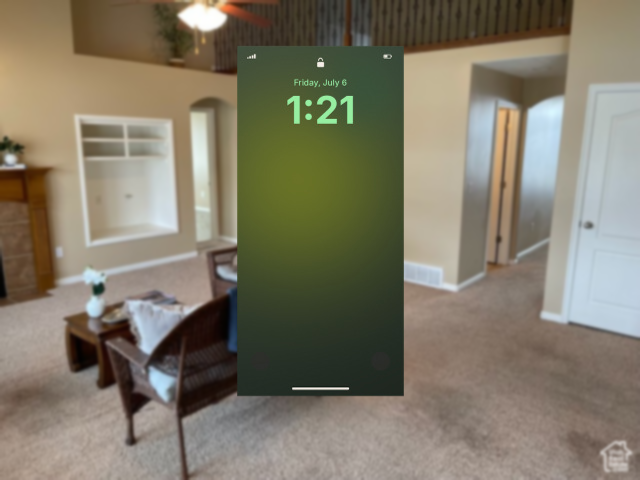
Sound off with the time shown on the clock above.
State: 1:21
